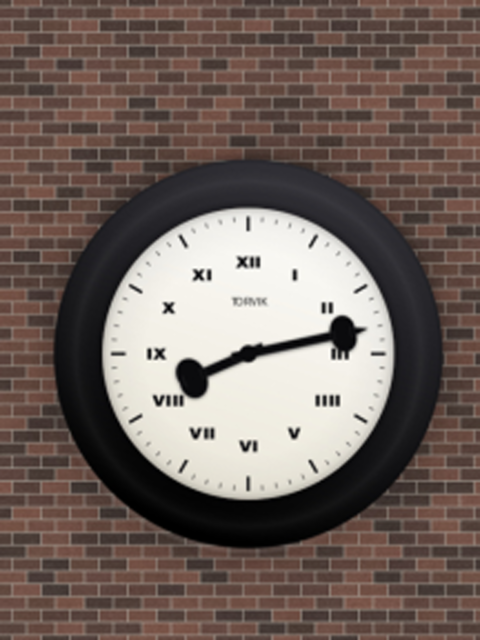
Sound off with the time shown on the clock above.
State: 8:13
